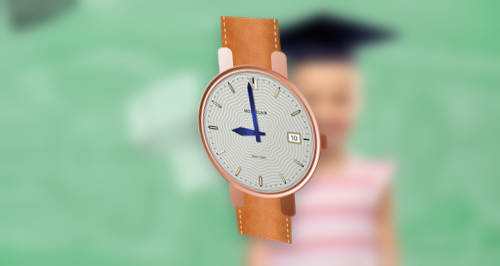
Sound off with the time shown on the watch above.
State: 8:59
